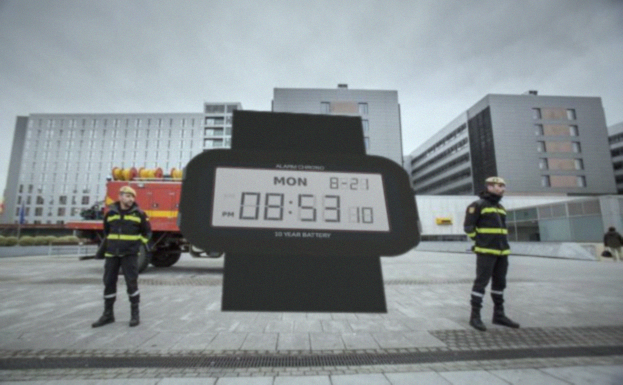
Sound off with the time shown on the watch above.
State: 8:53:10
